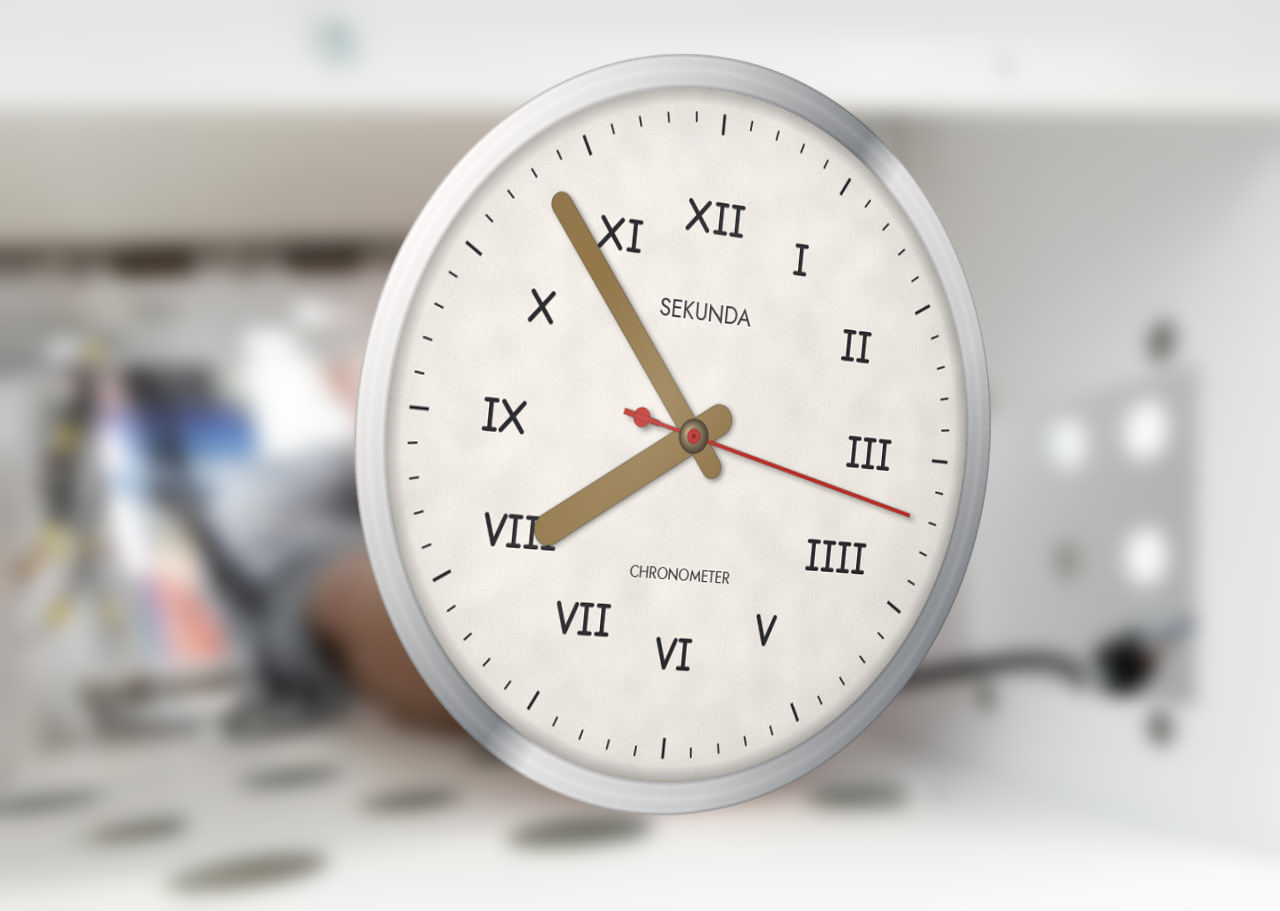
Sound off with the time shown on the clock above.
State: 7:53:17
